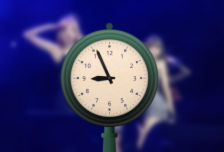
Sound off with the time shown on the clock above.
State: 8:56
